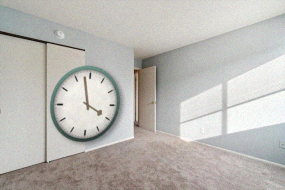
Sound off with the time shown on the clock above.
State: 3:58
